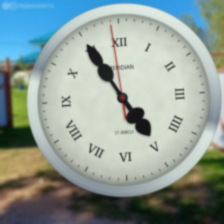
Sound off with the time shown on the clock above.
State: 4:54:59
